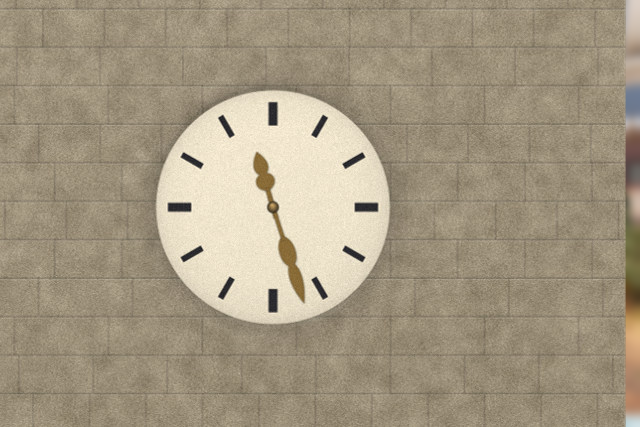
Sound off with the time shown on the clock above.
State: 11:27
